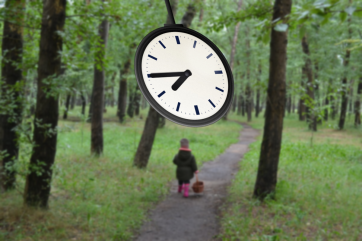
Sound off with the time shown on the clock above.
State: 7:45
